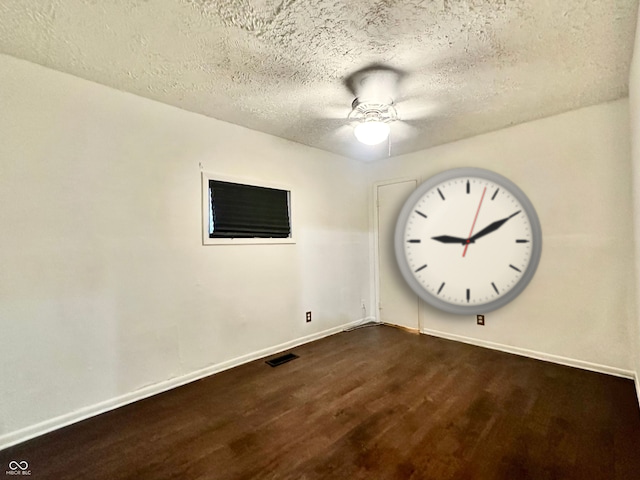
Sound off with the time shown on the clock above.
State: 9:10:03
